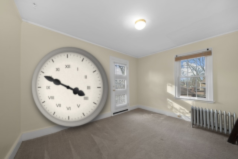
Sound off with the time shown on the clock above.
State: 3:49
